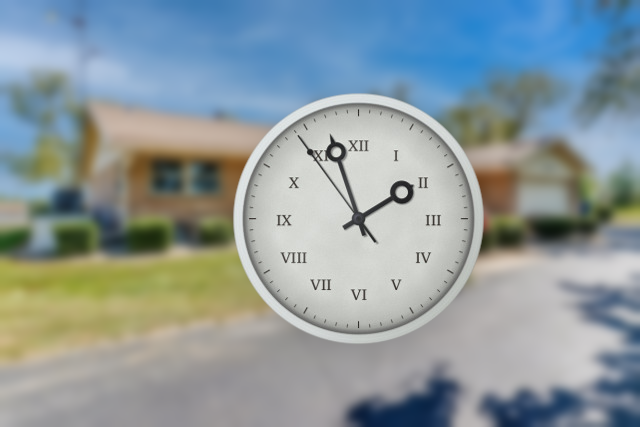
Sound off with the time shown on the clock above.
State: 1:56:54
